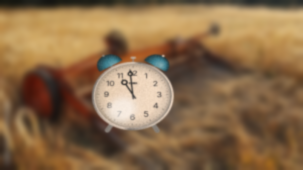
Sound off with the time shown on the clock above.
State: 10:59
